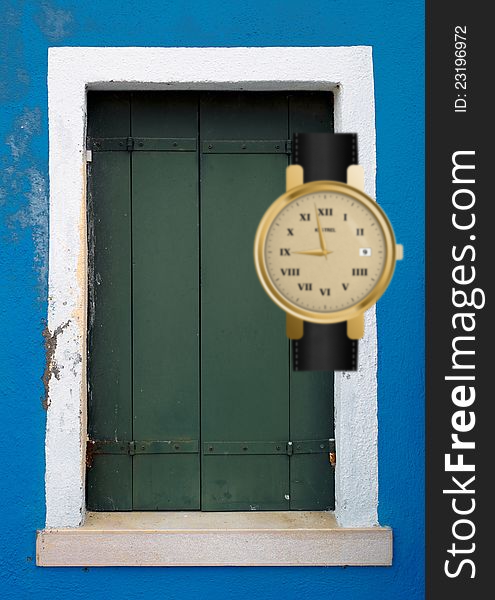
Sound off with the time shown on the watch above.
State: 8:58
